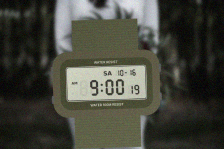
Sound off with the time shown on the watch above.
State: 9:00:19
